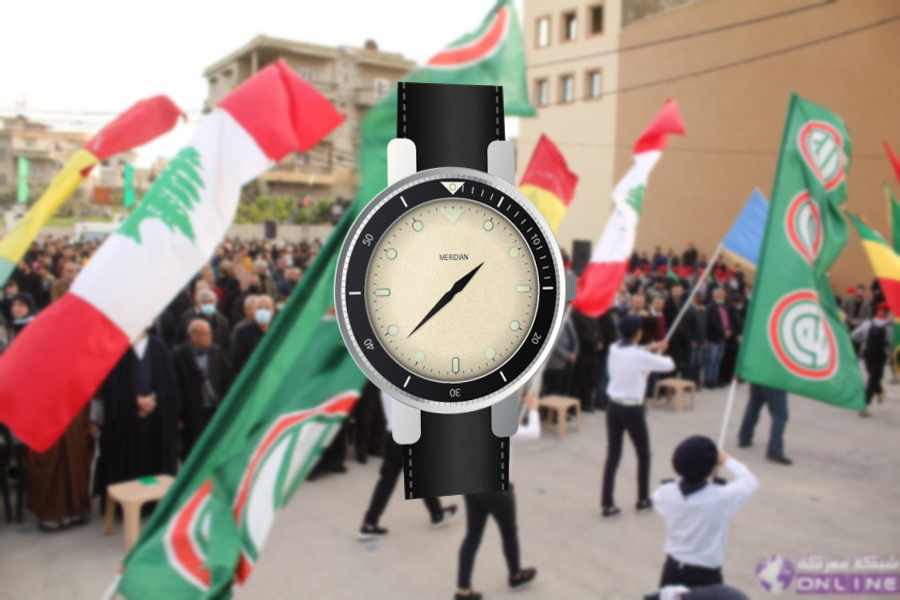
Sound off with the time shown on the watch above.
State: 1:38
